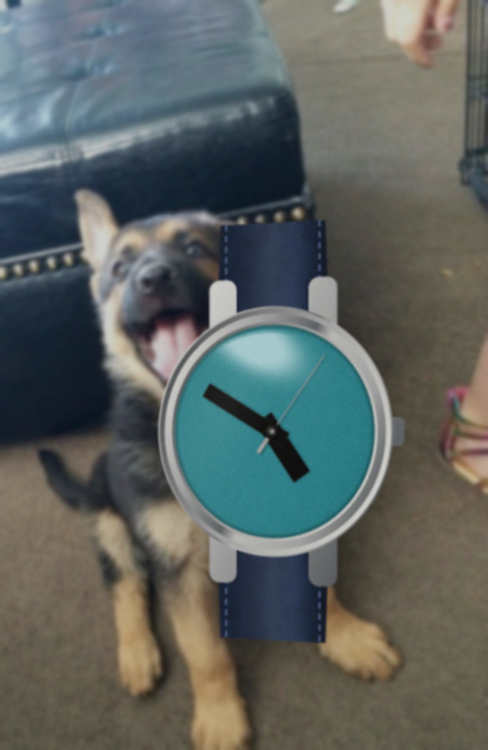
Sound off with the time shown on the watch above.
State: 4:50:06
